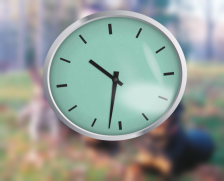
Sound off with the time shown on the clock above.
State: 10:32
